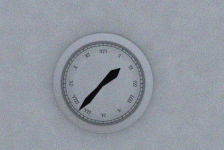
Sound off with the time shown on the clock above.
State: 1:37
